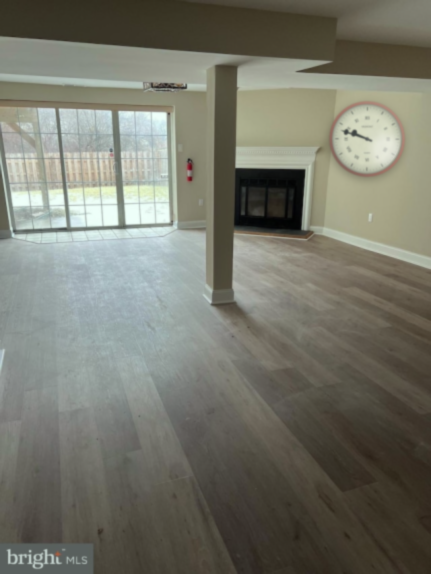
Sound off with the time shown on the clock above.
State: 9:48
